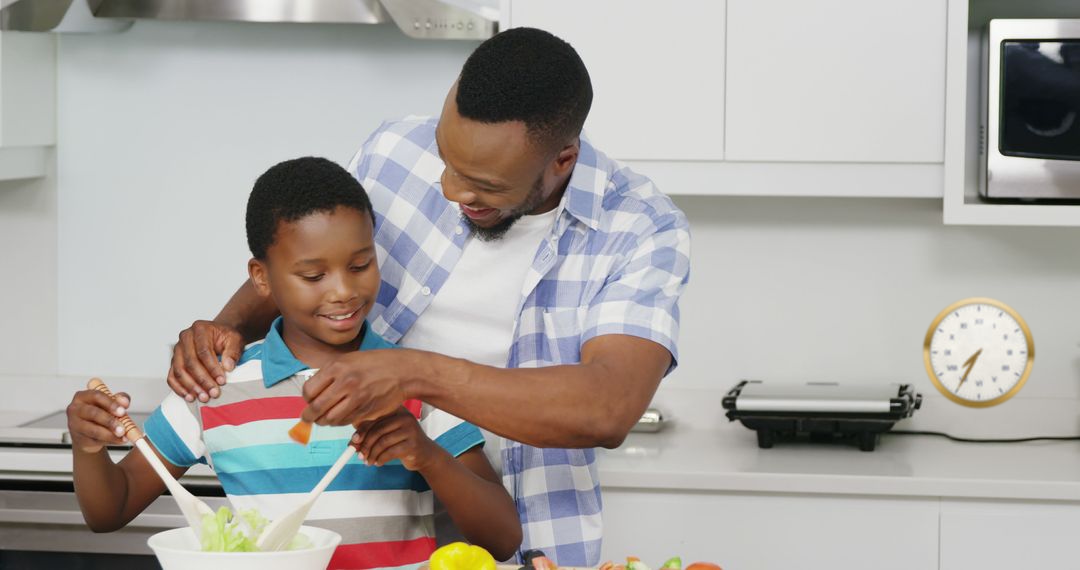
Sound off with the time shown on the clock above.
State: 7:35
